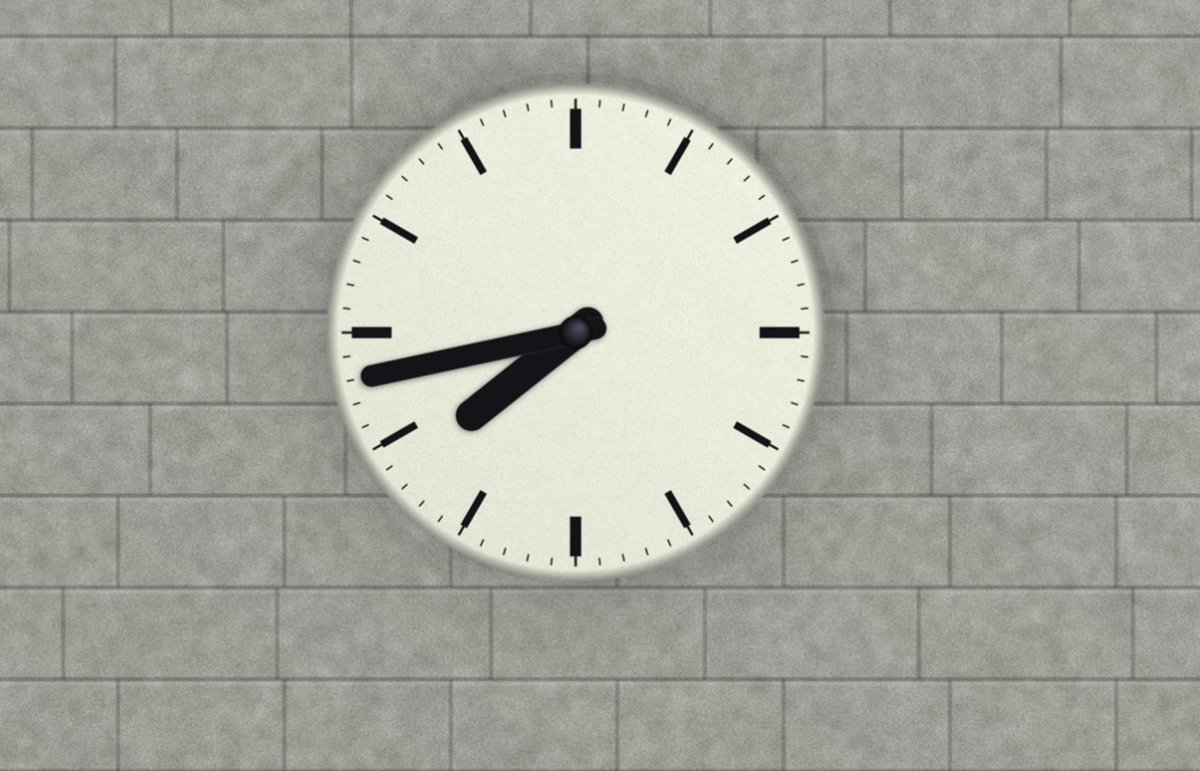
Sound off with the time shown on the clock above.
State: 7:43
